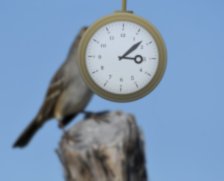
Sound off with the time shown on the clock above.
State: 3:08
